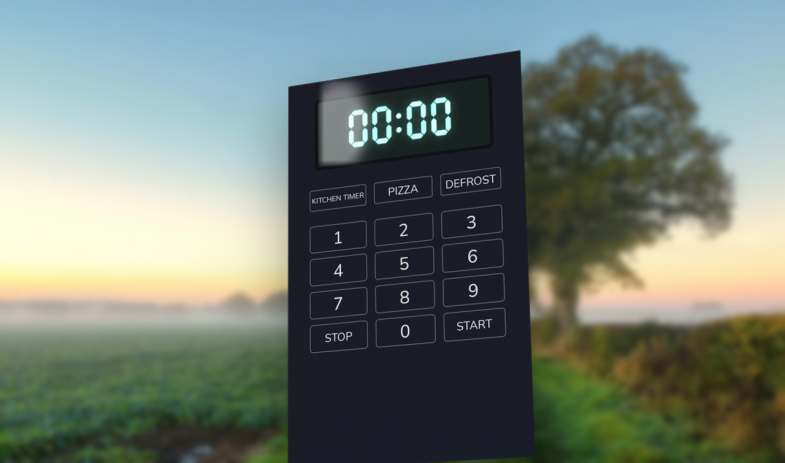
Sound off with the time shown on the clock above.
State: 0:00
